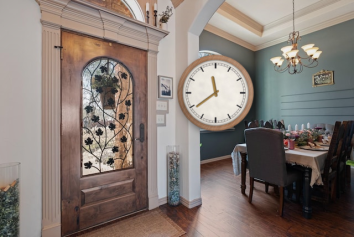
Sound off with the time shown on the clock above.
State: 11:39
